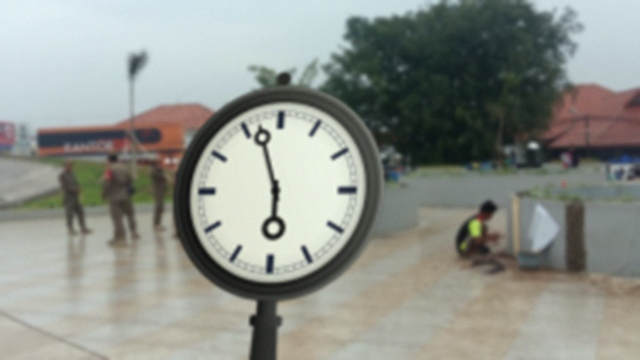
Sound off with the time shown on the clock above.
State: 5:57
